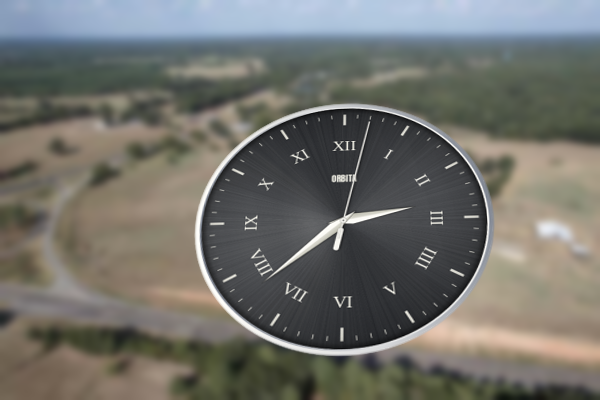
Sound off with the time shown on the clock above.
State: 2:38:02
